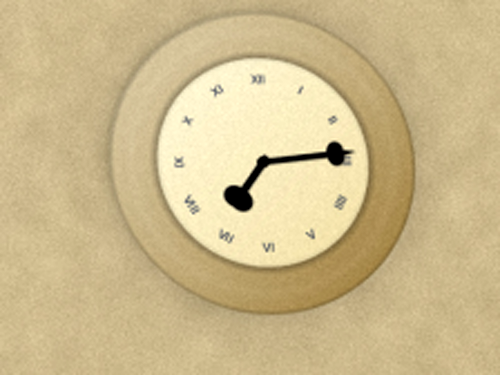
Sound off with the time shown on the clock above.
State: 7:14
